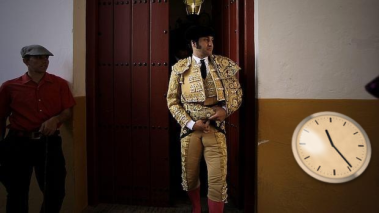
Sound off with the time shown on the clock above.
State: 11:24
